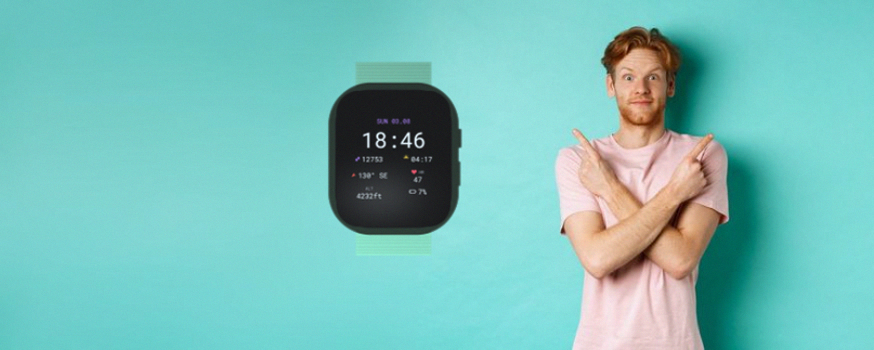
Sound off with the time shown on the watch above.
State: 18:46
